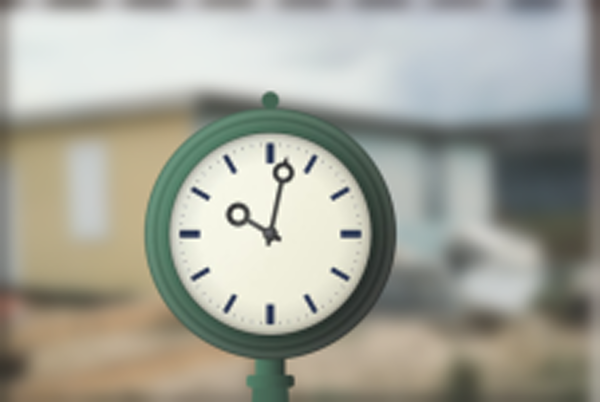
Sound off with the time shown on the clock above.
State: 10:02
